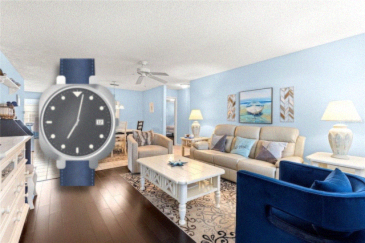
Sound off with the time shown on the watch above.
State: 7:02
